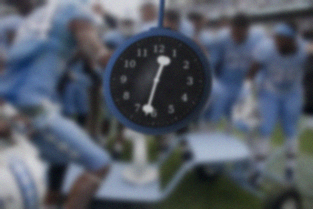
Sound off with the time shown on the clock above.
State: 12:32
